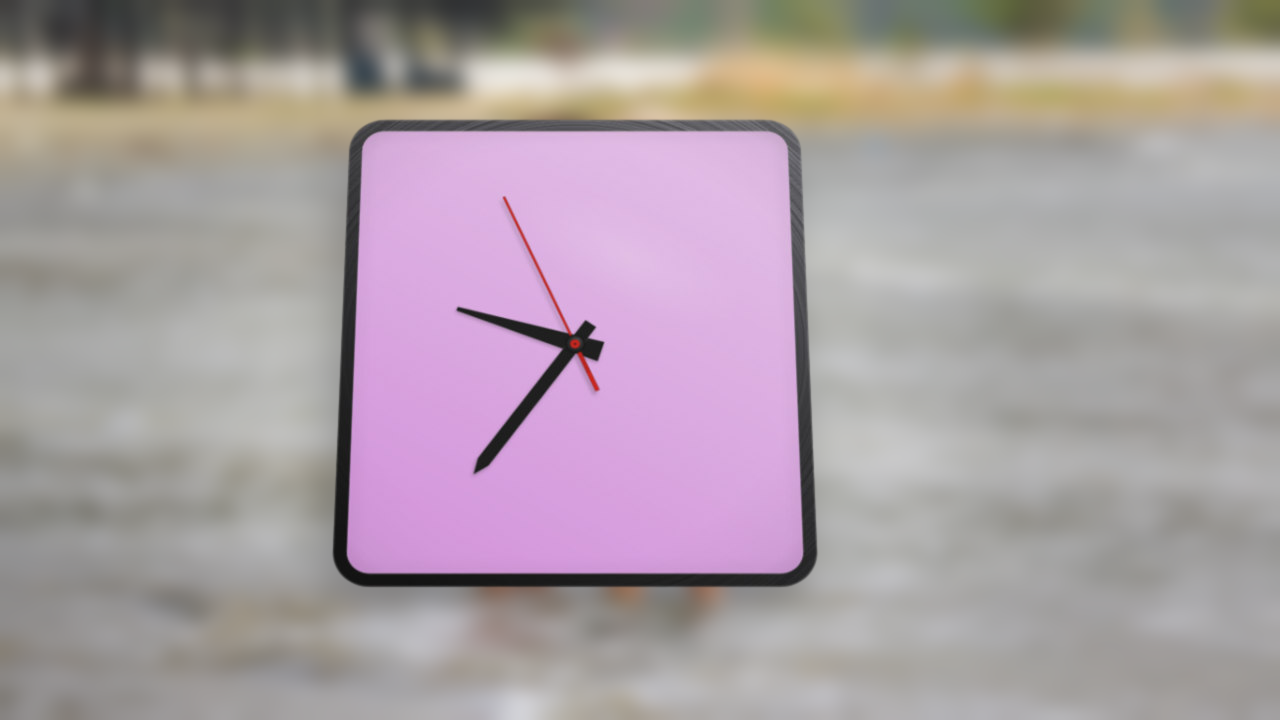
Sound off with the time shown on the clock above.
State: 9:35:56
